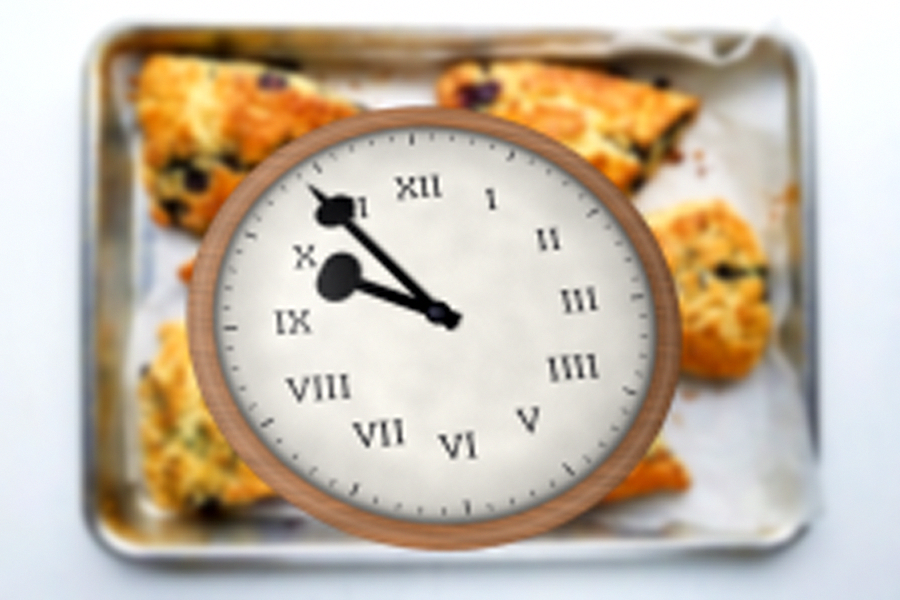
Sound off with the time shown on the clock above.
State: 9:54
